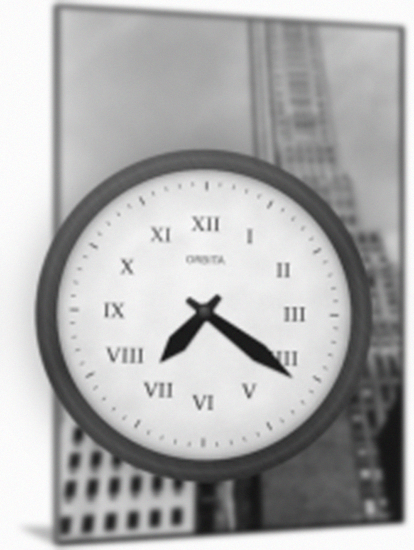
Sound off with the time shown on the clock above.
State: 7:21
